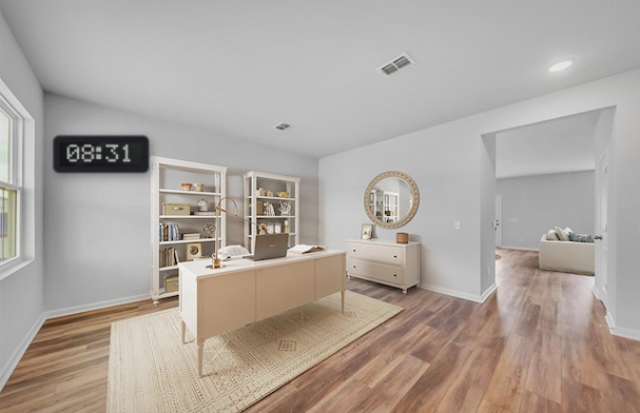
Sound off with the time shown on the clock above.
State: 8:31
